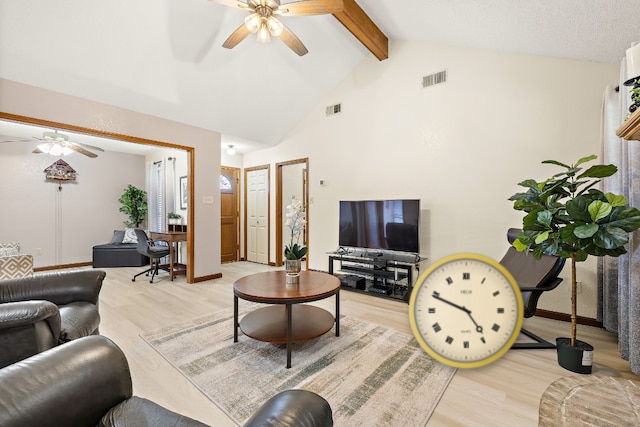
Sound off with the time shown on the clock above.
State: 4:49
